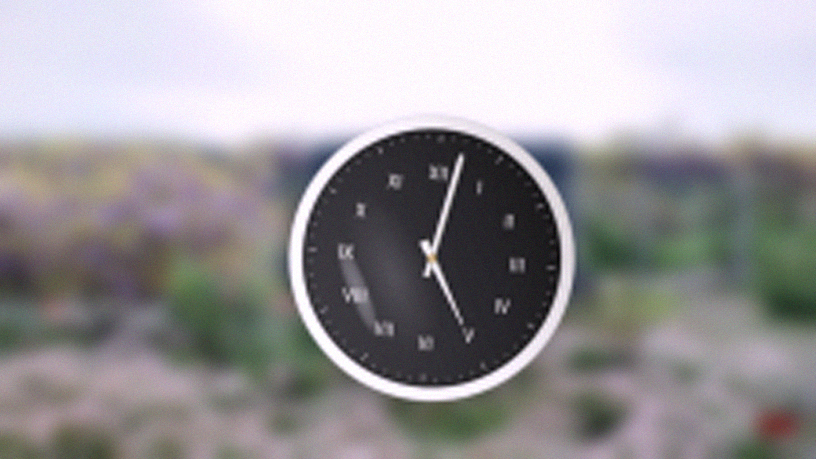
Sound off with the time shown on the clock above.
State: 5:02
